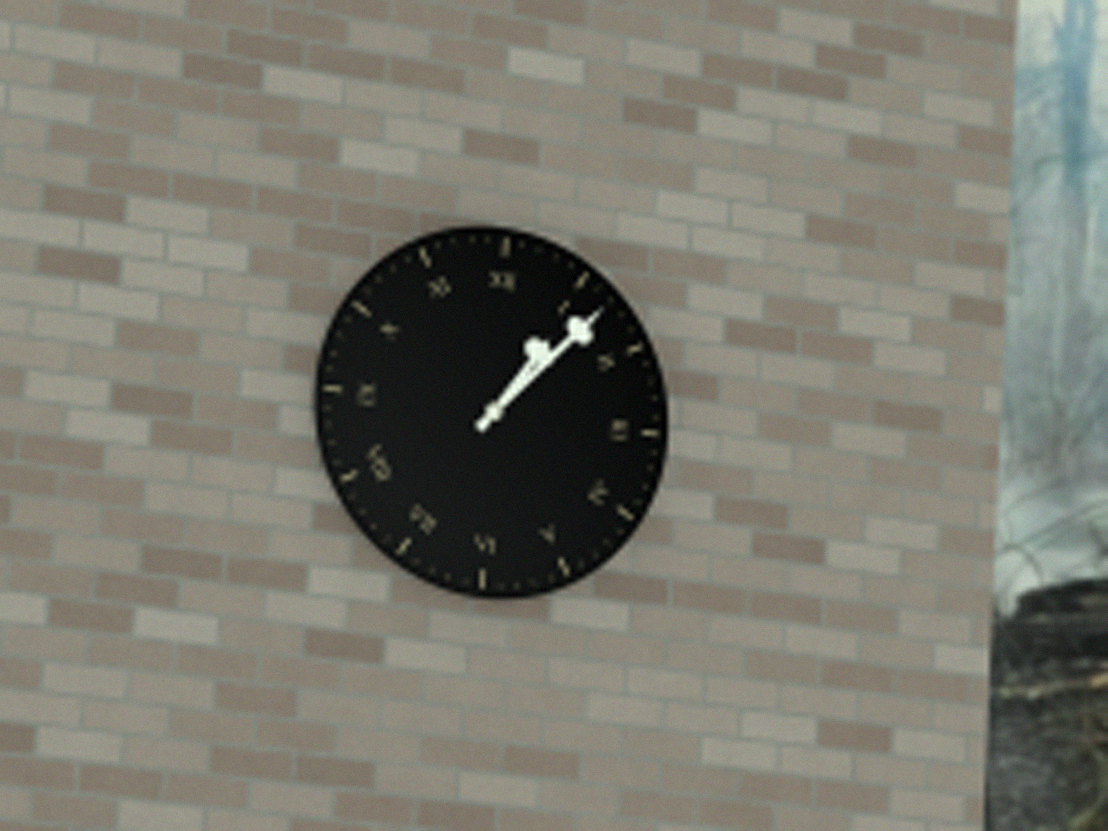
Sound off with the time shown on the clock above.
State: 1:07
